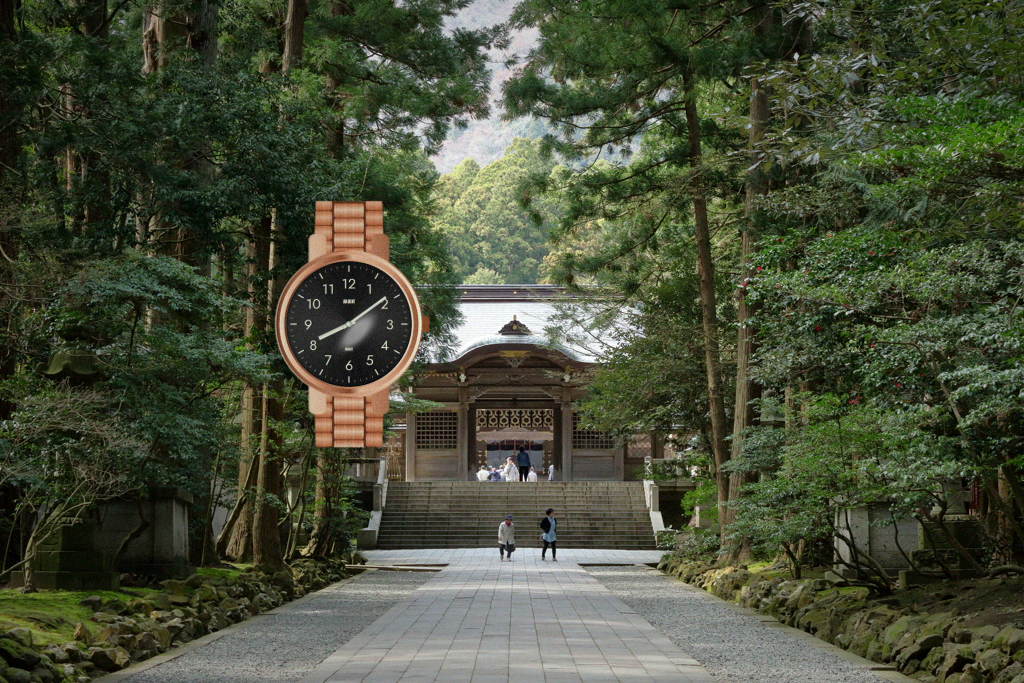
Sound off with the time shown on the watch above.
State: 8:09
